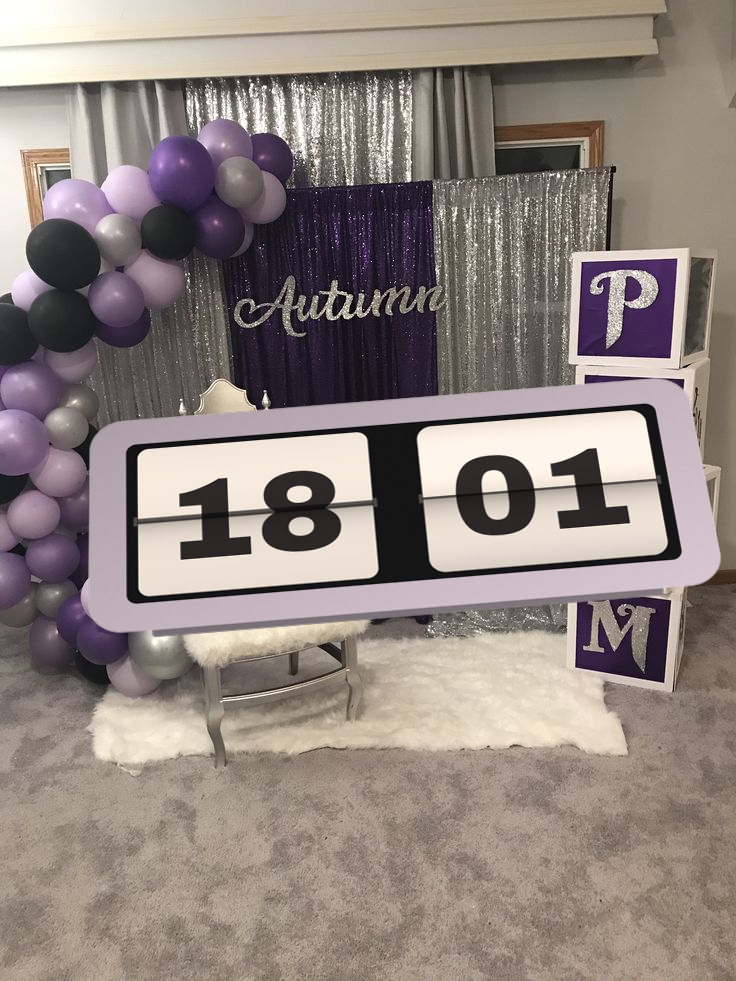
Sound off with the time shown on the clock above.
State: 18:01
